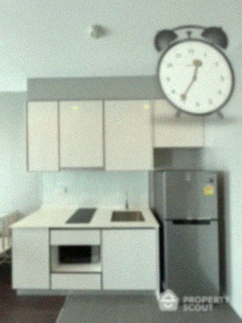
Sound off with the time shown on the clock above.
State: 12:36
